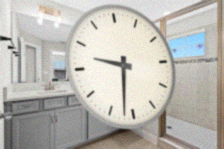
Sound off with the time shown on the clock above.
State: 9:32
